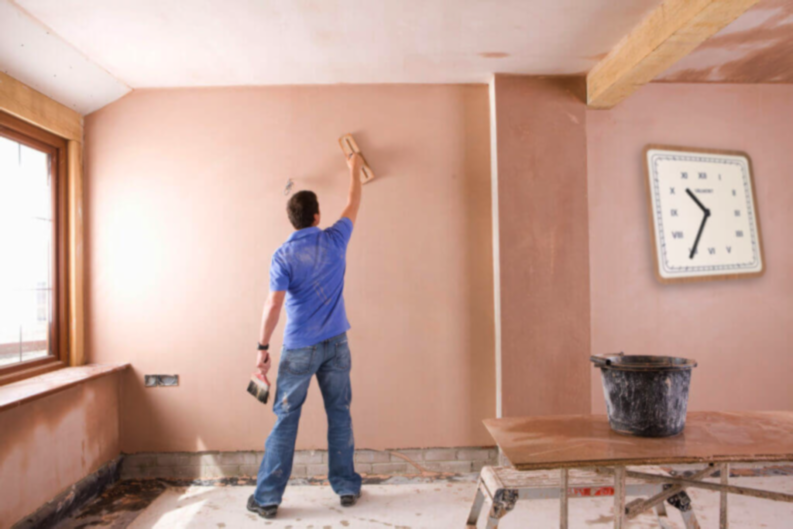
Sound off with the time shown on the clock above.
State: 10:35
